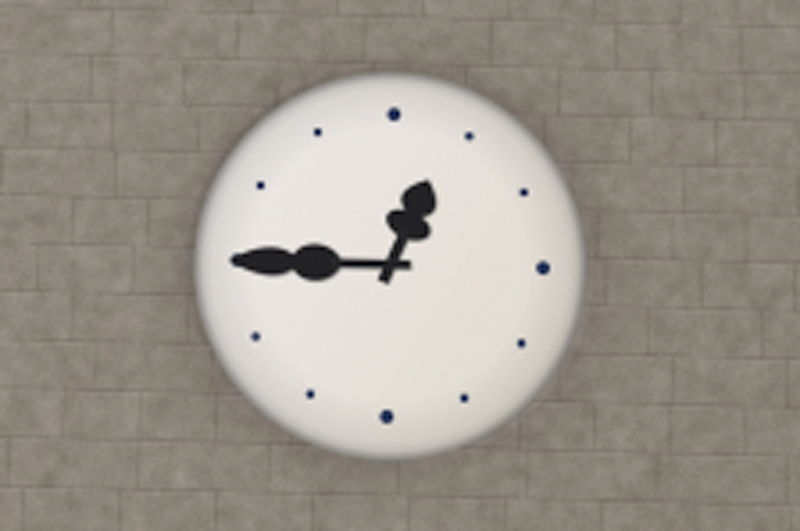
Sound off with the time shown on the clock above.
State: 12:45
